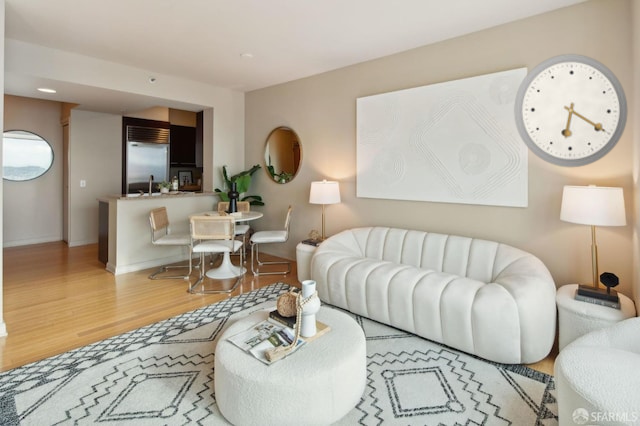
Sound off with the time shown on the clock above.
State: 6:20
